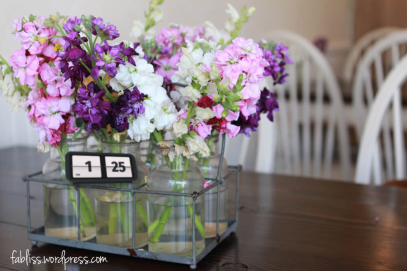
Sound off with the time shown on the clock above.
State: 1:25
